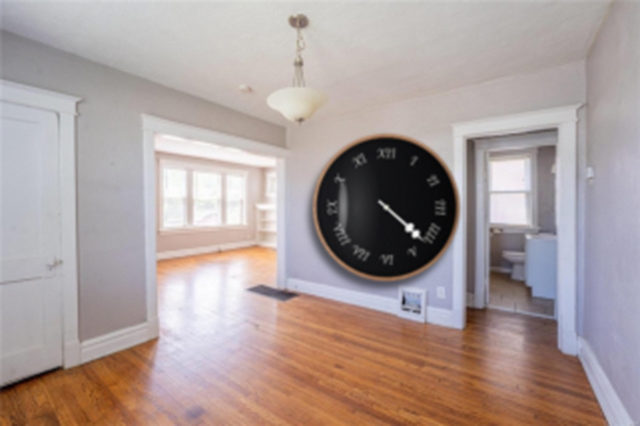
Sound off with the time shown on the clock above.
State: 4:22
